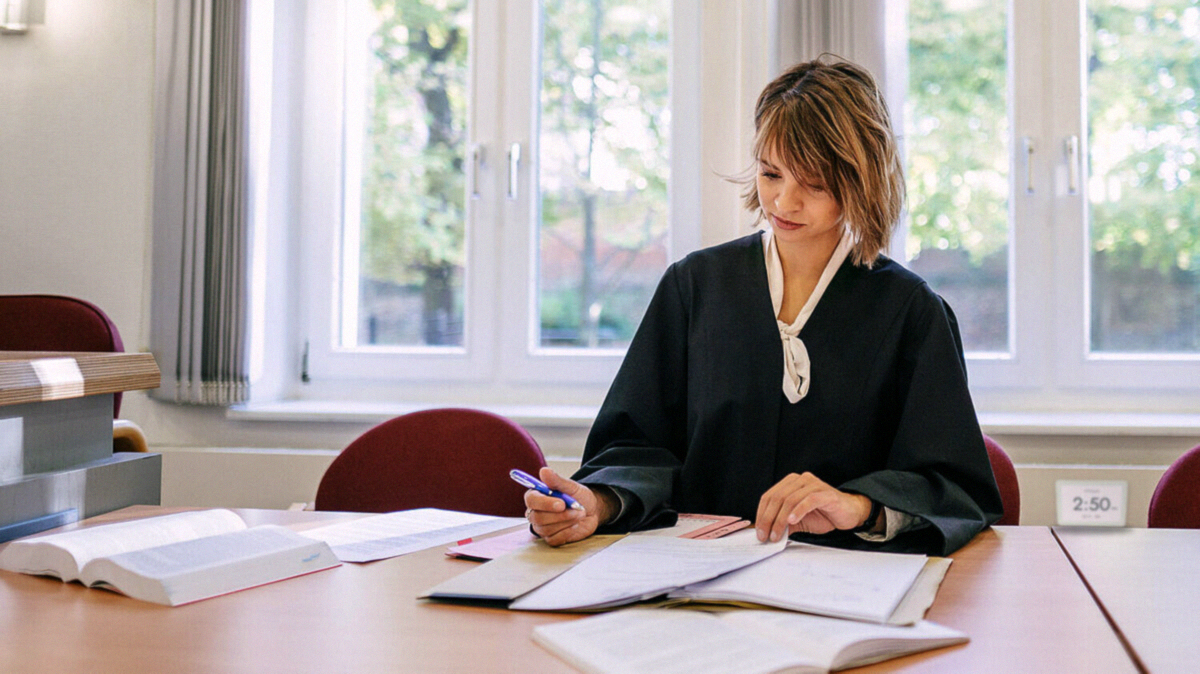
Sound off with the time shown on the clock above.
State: 2:50
